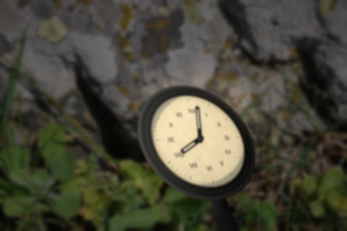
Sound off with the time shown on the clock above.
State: 8:02
